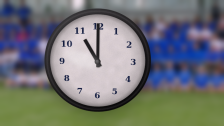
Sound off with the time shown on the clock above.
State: 11:00
